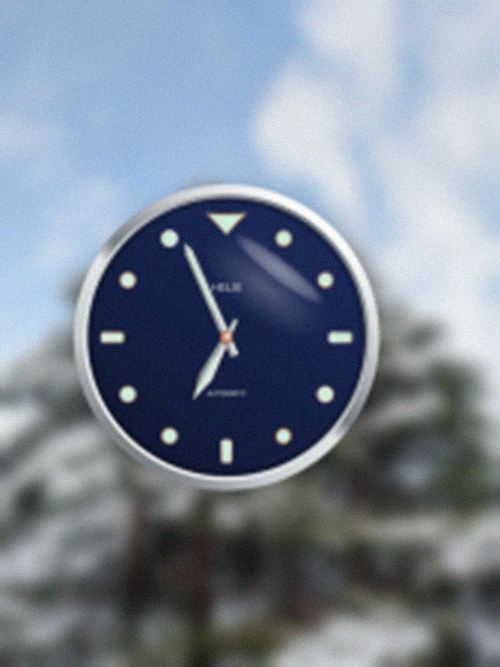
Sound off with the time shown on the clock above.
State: 6:56
